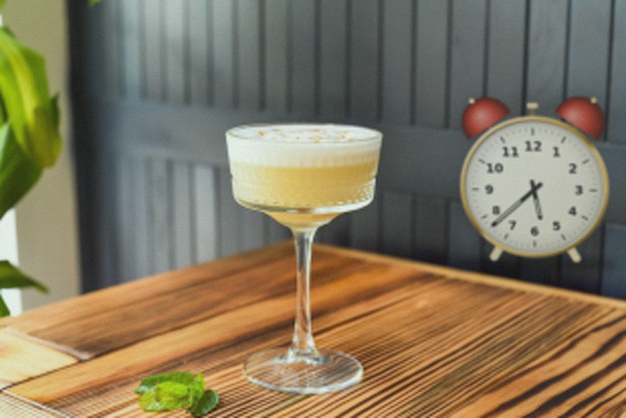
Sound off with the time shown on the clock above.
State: 5:38
